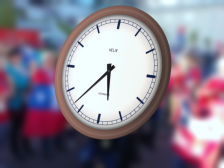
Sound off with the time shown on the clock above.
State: 5:37
